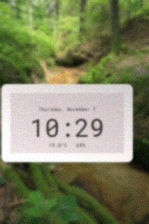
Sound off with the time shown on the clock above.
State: 10:29
